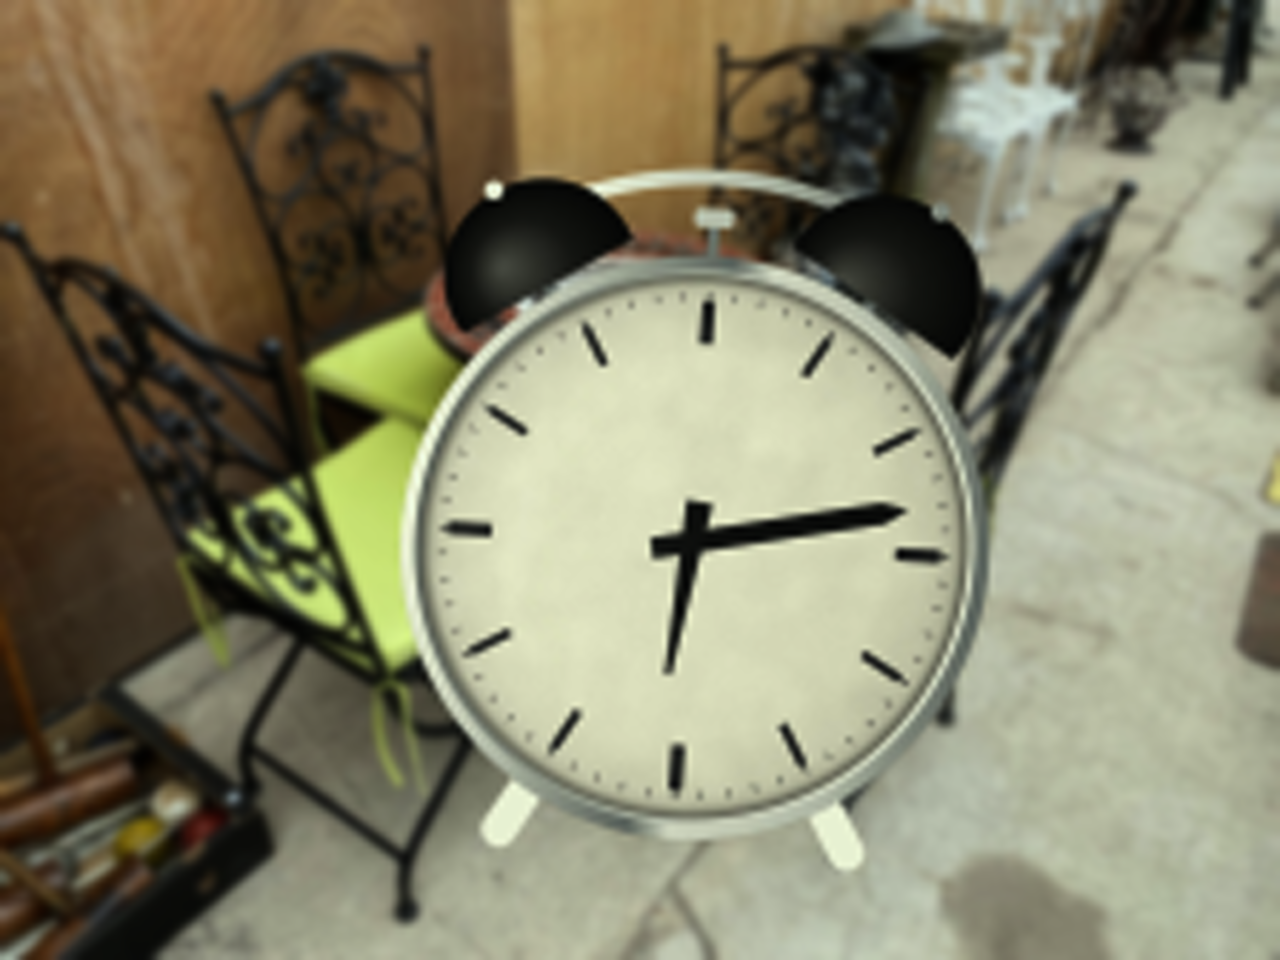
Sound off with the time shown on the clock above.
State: 6:13
